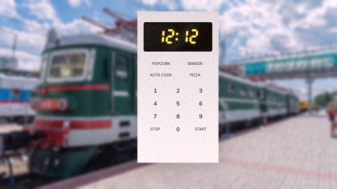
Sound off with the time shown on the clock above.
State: 12:12
